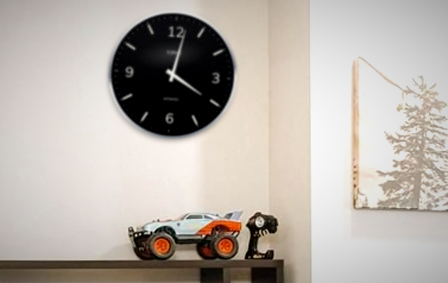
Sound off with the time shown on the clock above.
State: 4:02
